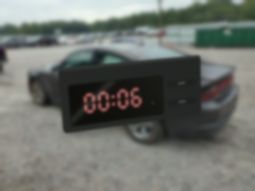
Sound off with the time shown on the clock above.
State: 0:06
